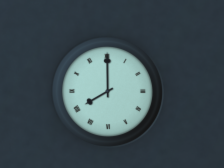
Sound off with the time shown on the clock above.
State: 8:00
